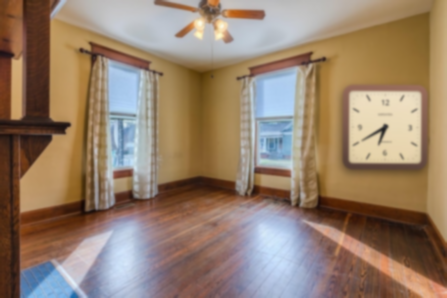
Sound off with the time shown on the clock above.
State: 6:40
